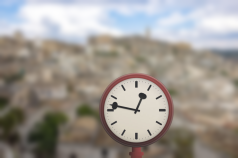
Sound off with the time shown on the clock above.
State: 12:47
